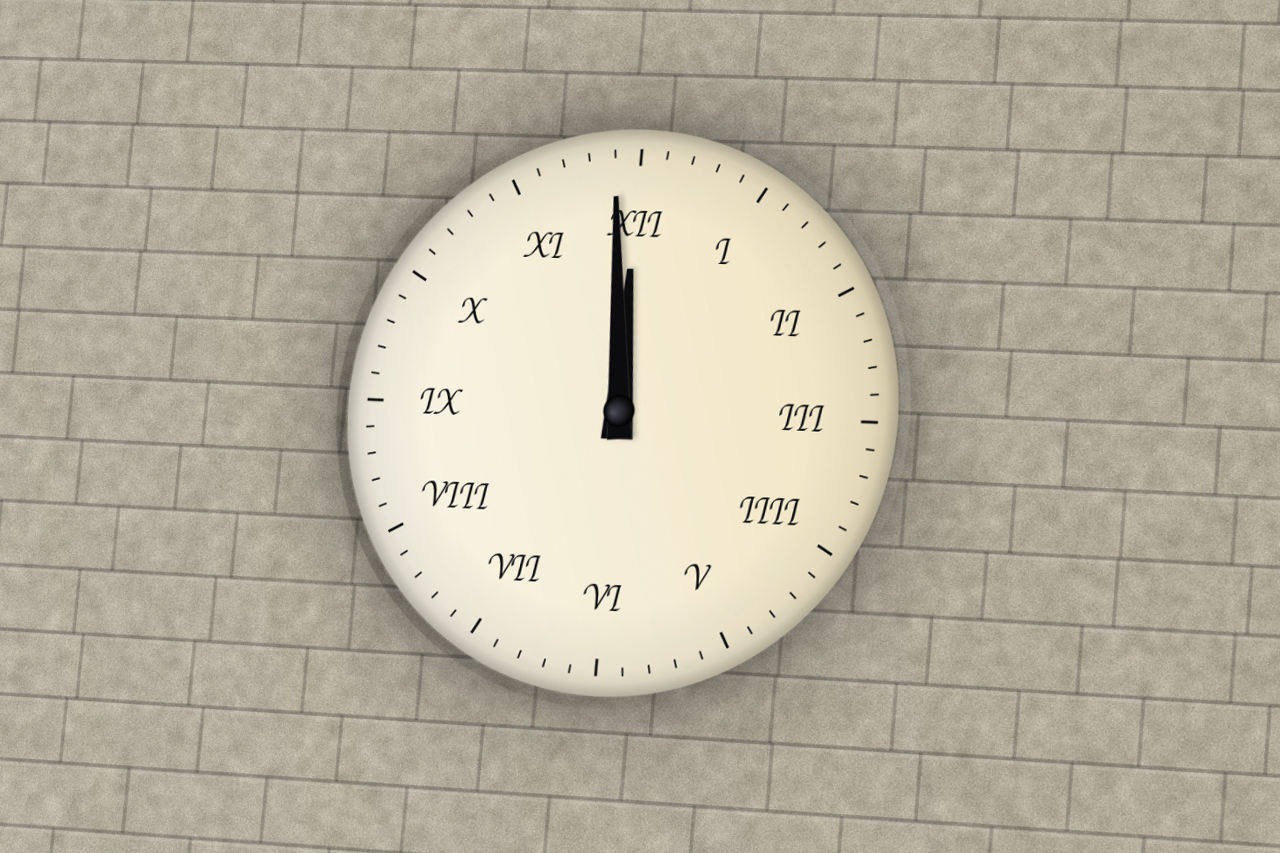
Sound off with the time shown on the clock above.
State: 11:59
